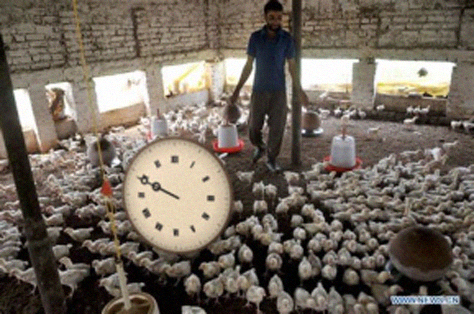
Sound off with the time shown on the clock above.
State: 9:49
